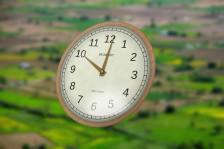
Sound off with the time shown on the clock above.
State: 10:01
